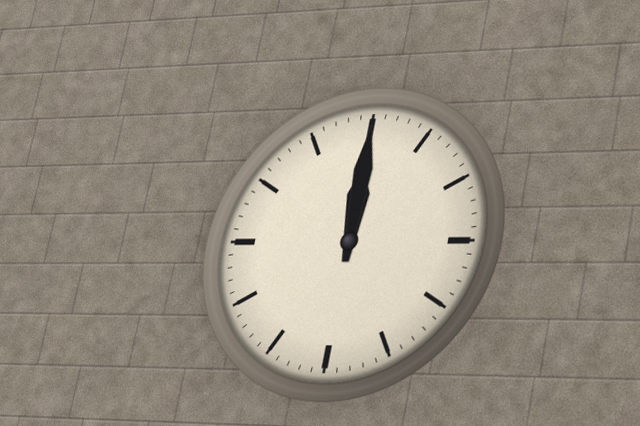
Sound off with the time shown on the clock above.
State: 12:00
